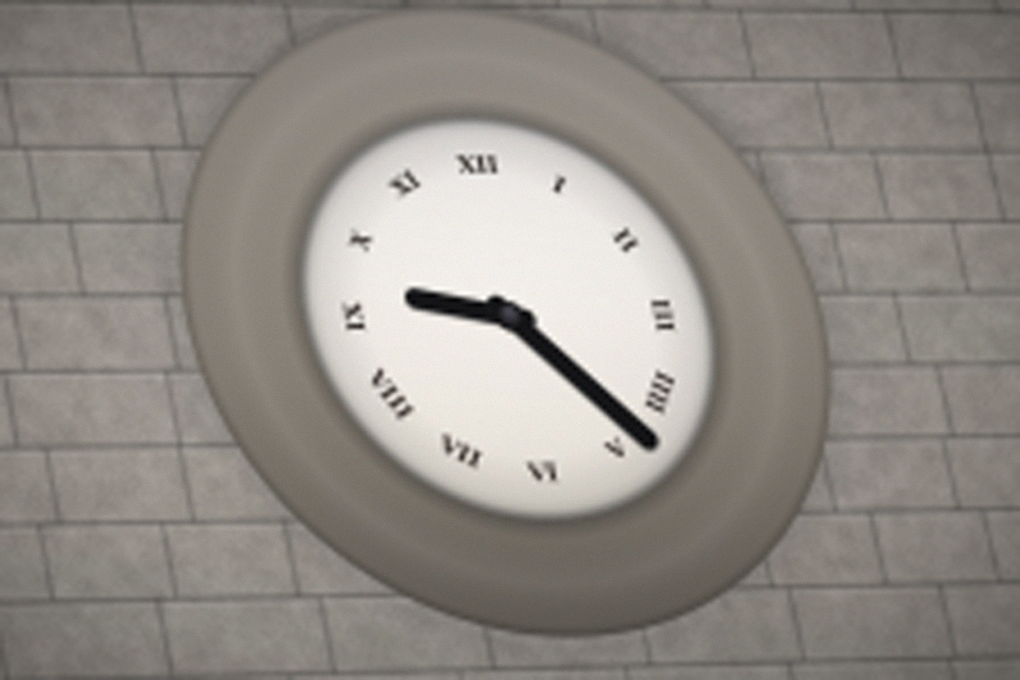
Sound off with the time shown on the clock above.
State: 9:23
